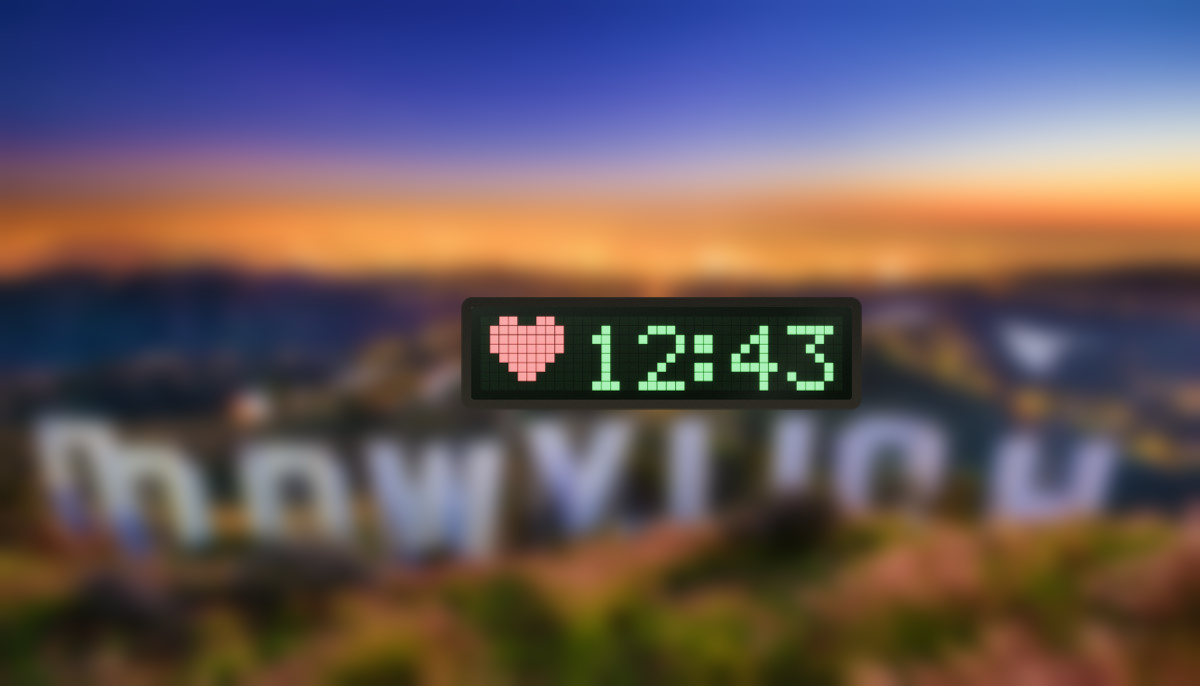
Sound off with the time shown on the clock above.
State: 12:43
